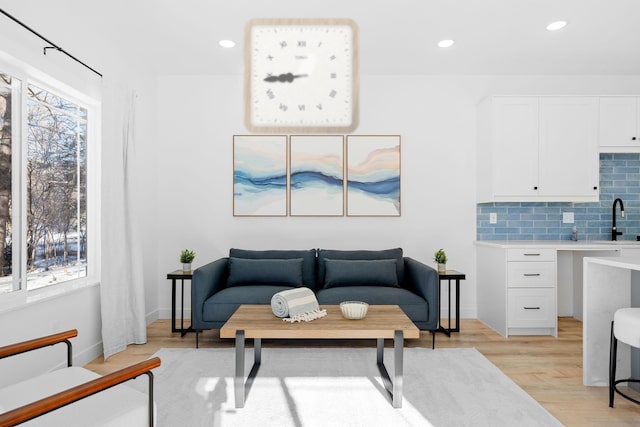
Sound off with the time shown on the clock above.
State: 8:44
